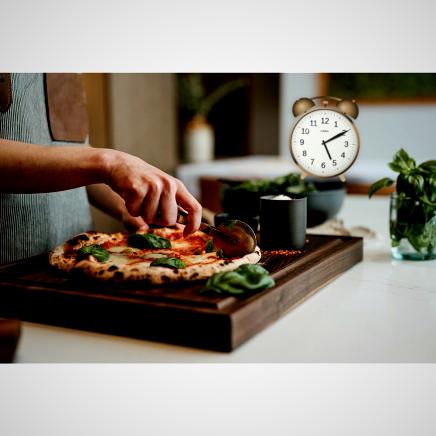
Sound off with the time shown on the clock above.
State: 5:10
